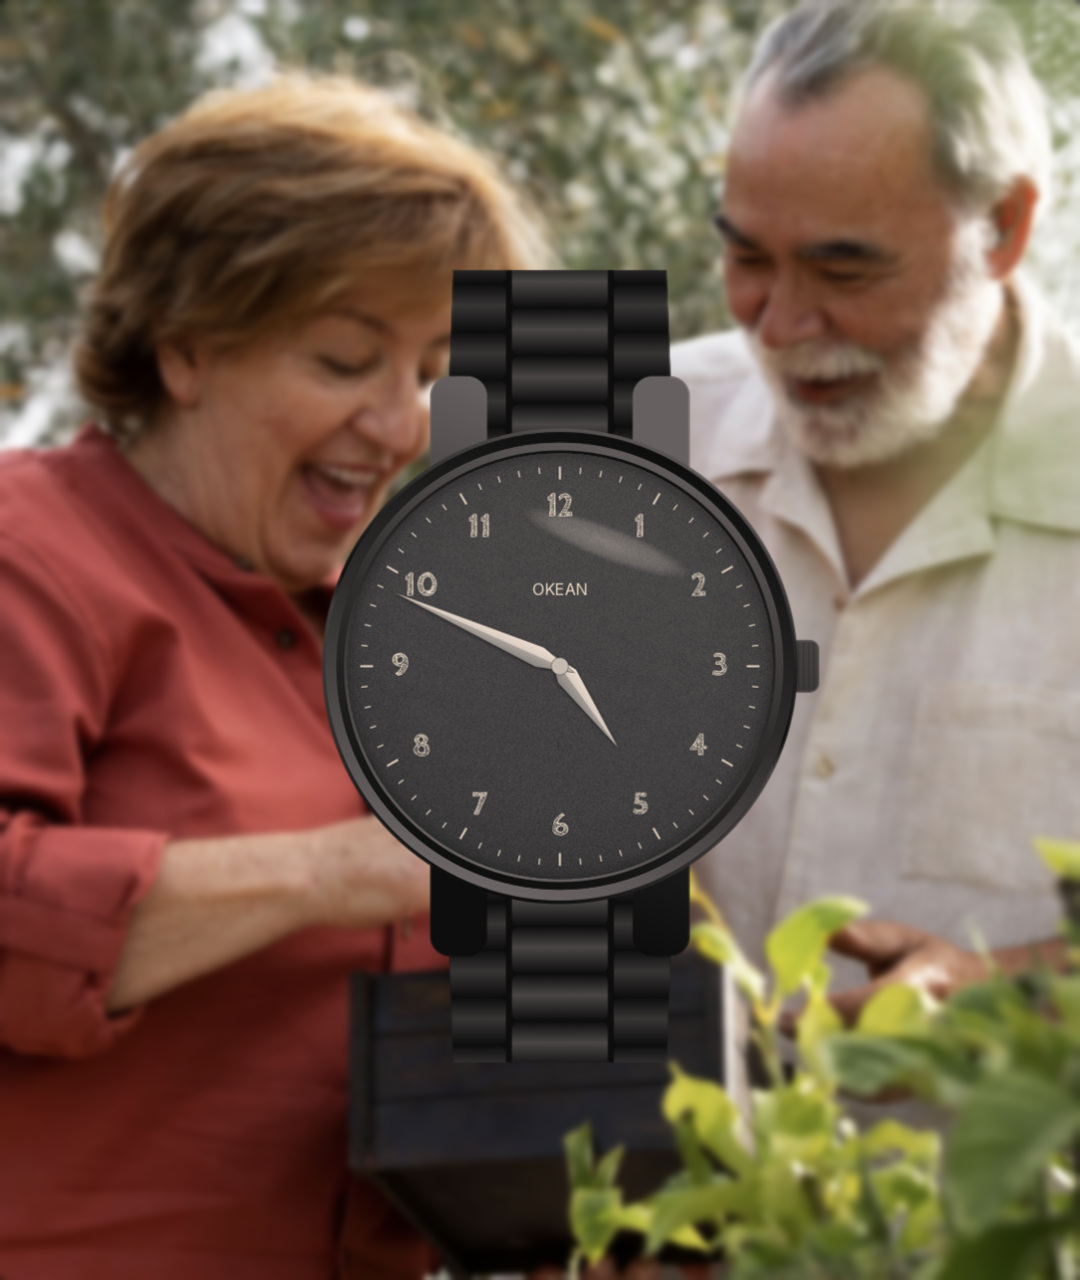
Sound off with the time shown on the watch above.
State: 4:49
